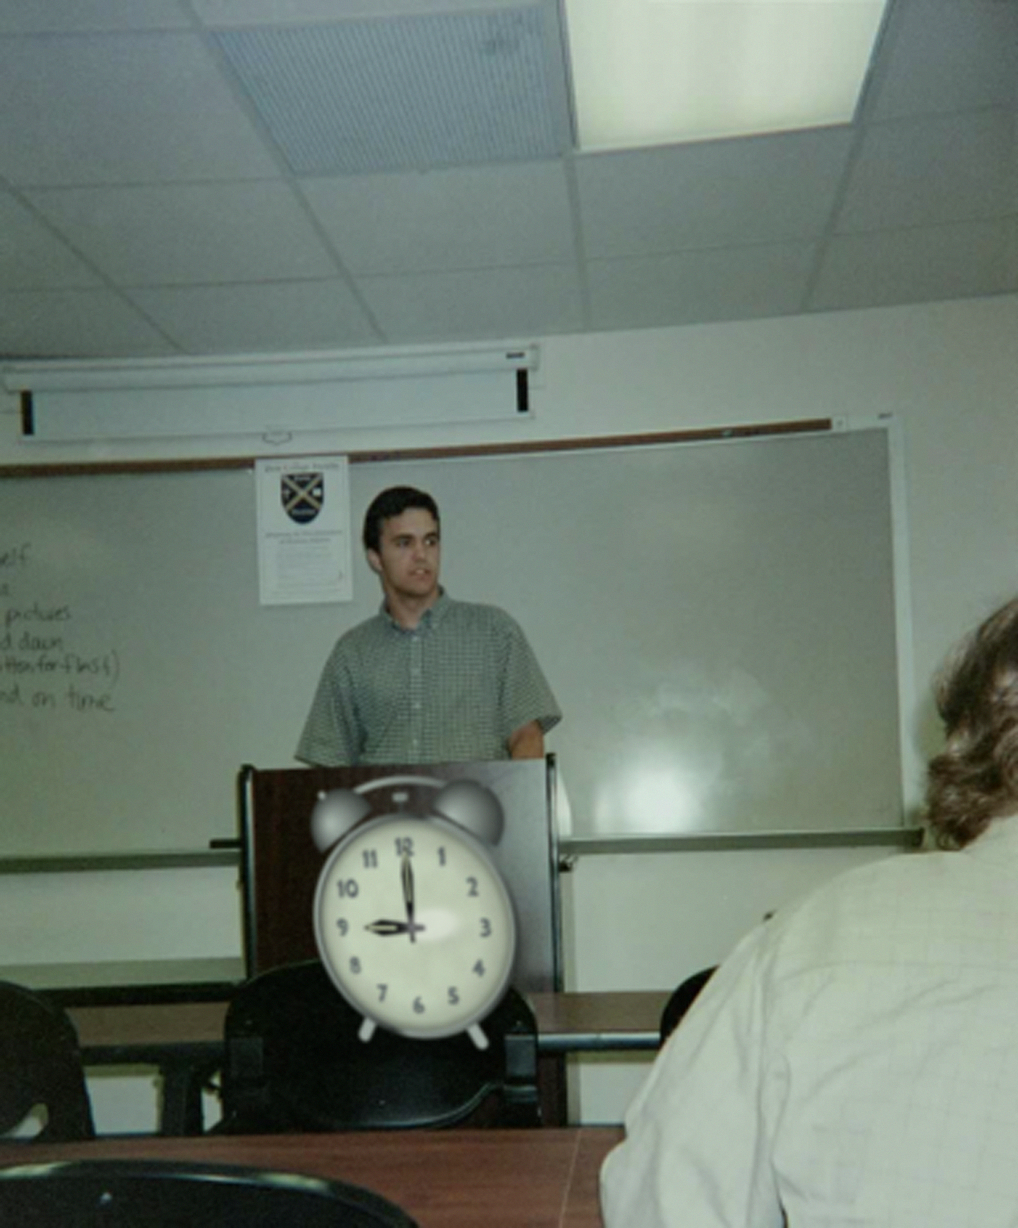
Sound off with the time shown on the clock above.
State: 9:00
